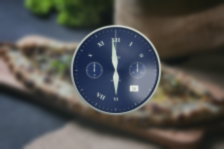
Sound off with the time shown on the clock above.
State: 5:59
